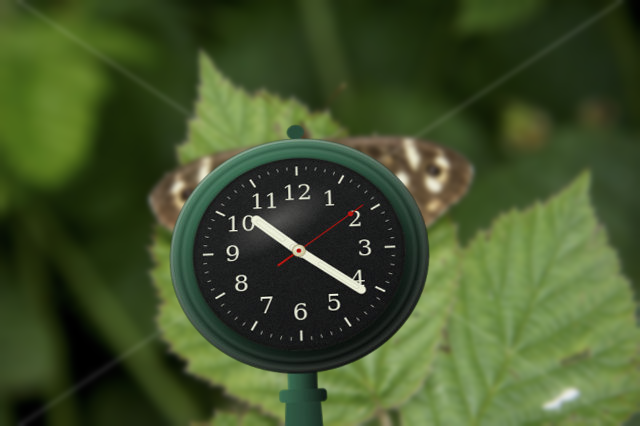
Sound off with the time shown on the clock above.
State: 10:21:09
